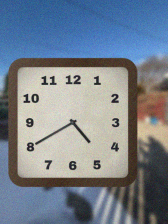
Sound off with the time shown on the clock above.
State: 4:40
